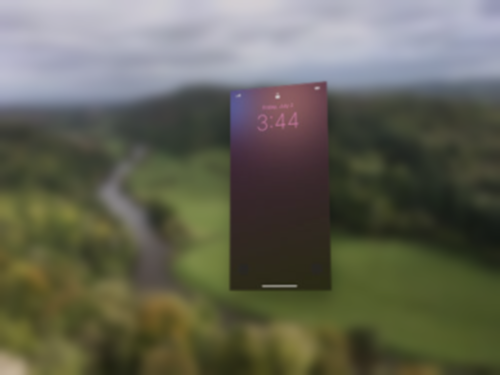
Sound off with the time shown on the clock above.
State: 3:44
